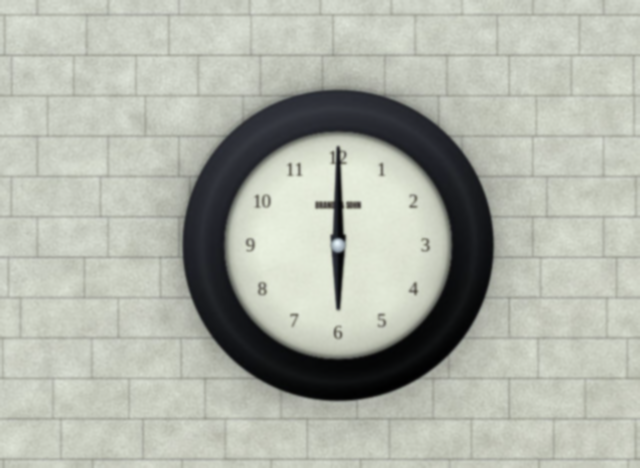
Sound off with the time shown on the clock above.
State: 6:00
